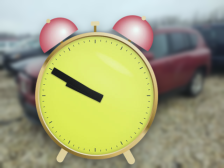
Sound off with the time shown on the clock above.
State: 9:50
